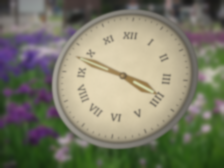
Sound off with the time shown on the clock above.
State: 3:48
